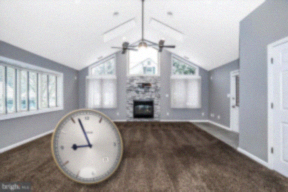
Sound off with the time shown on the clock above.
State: 8:57
